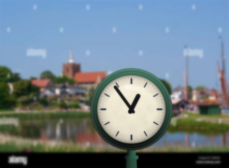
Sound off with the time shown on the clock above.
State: 12:54
